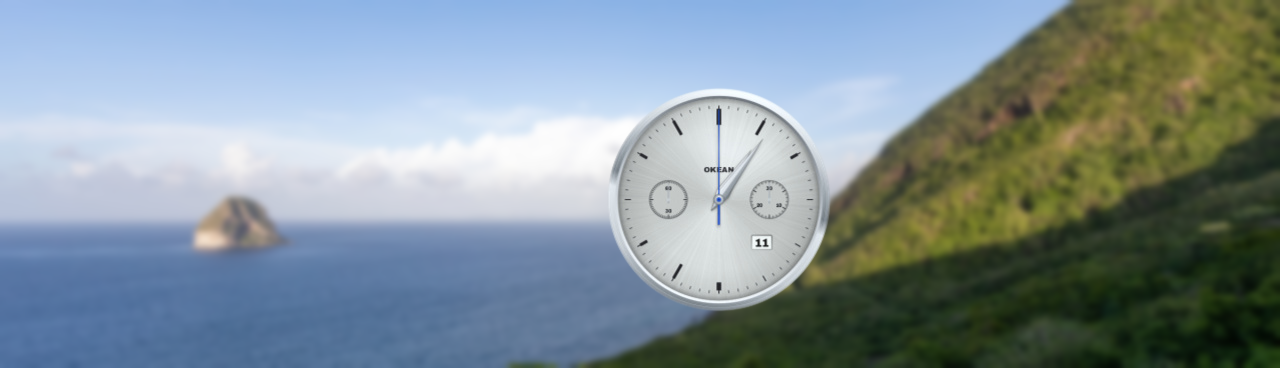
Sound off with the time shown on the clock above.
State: 1:06
